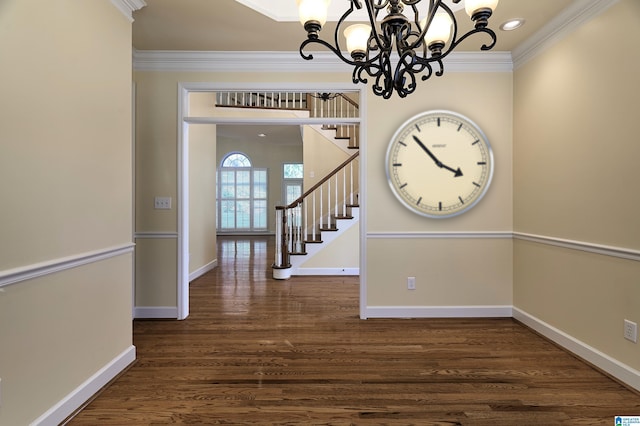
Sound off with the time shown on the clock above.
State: 3:53
